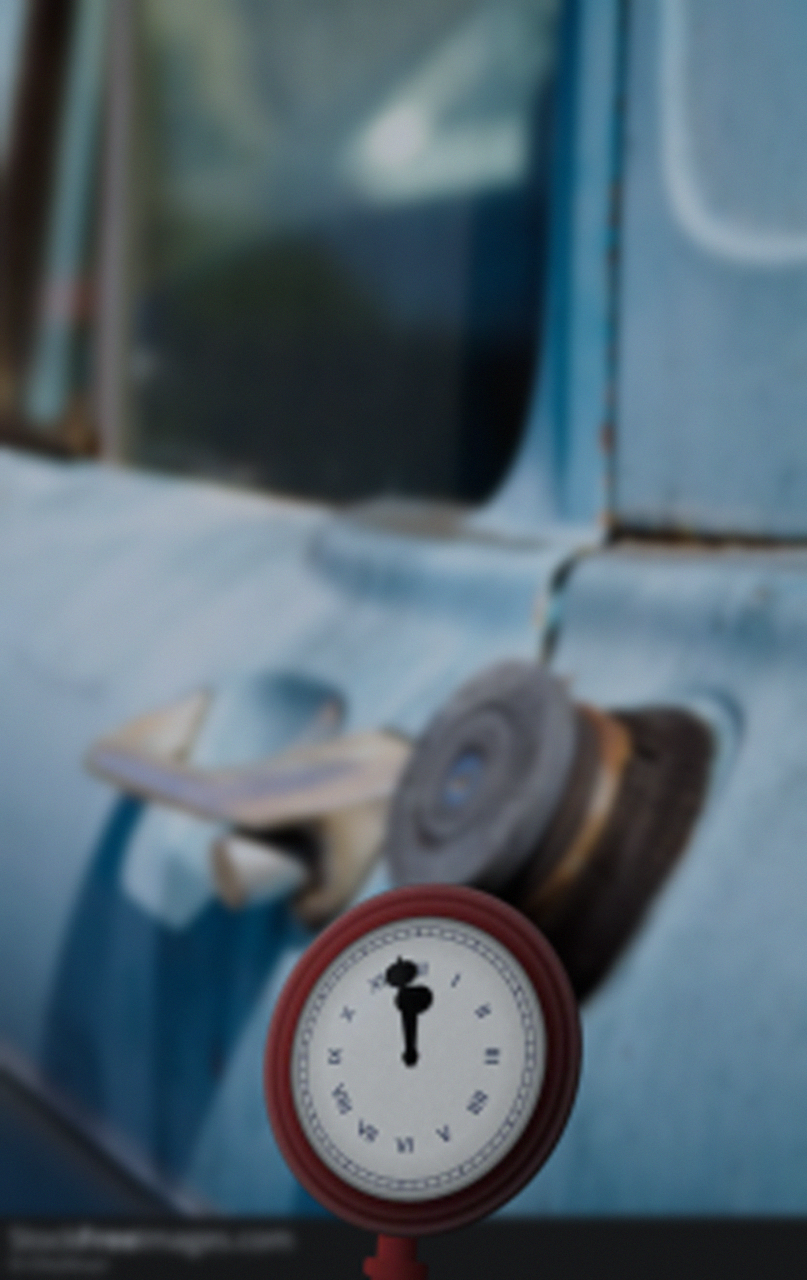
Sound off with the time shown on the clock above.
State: 11:58
